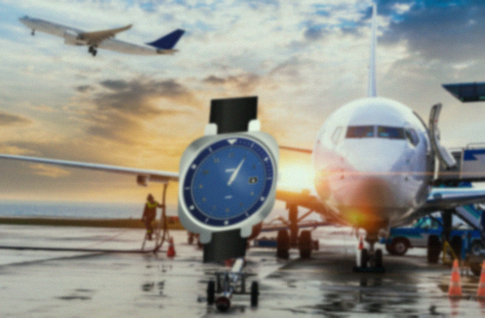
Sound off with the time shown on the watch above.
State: 1:05
